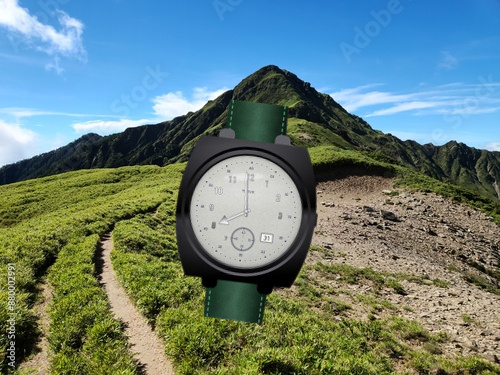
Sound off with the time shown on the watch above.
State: 7:59
